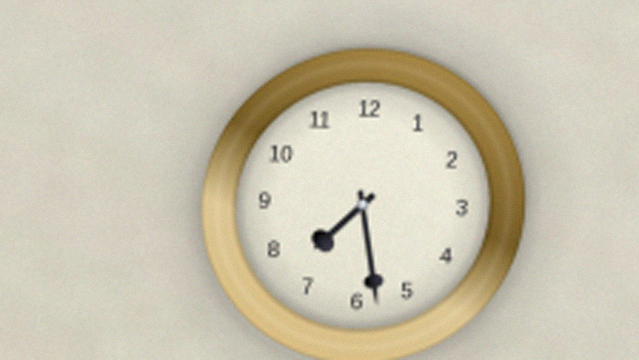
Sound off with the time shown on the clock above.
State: 7:28
